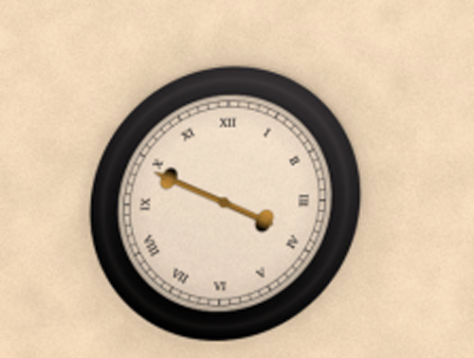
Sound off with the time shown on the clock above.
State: 3:49
